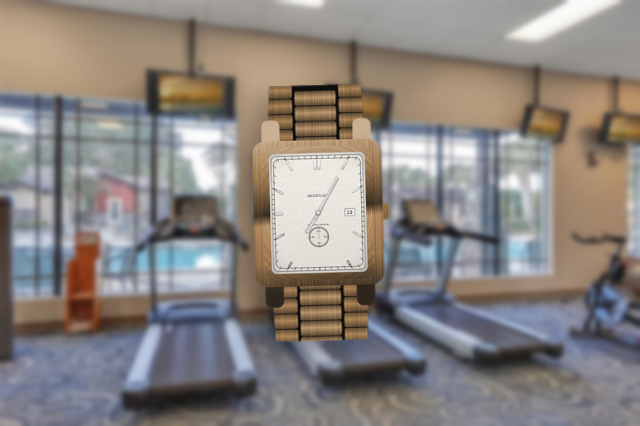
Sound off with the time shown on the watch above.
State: 7:05
